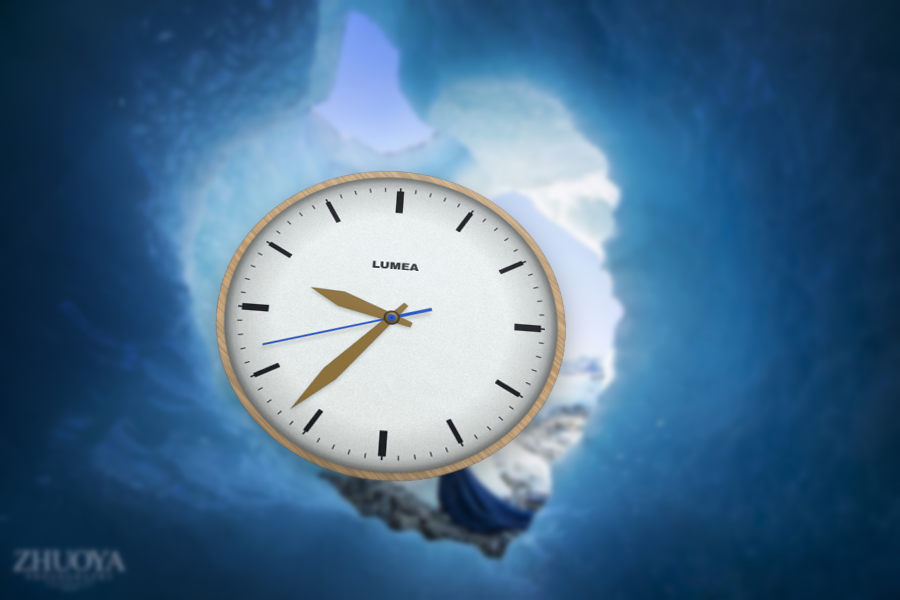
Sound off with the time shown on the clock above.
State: 9:36:42
